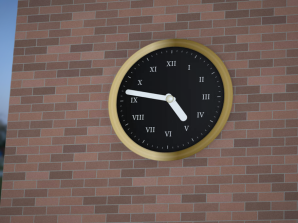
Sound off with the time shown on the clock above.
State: 4:47
